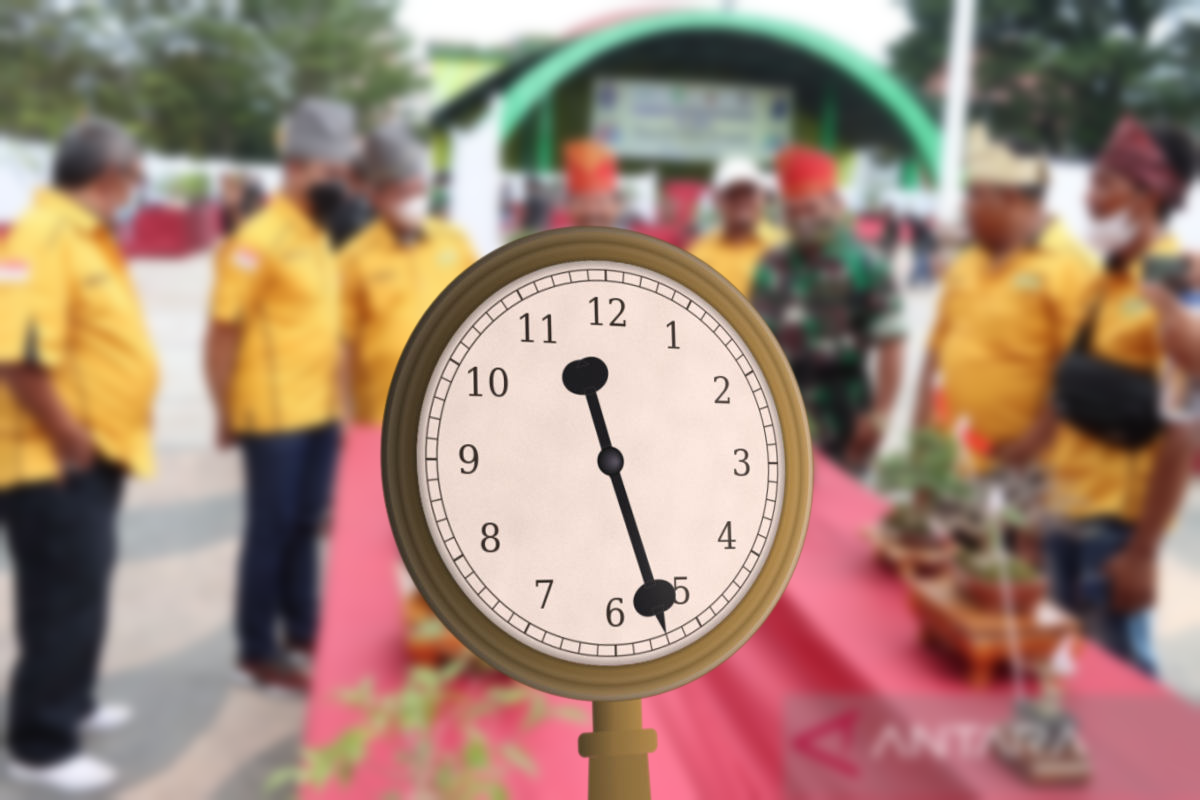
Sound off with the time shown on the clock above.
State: 11:27
